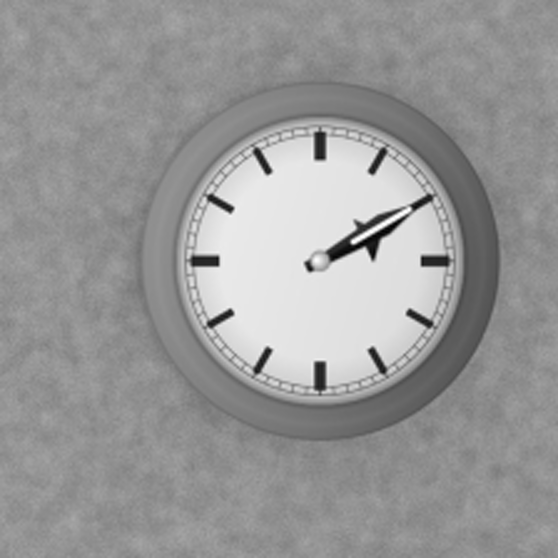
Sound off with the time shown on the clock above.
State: 2:10
